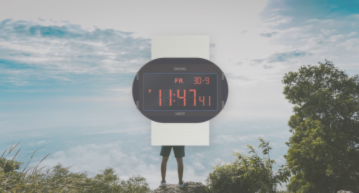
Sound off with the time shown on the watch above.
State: 11:47:41
